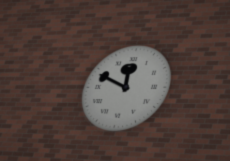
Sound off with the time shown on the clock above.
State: 11:49
